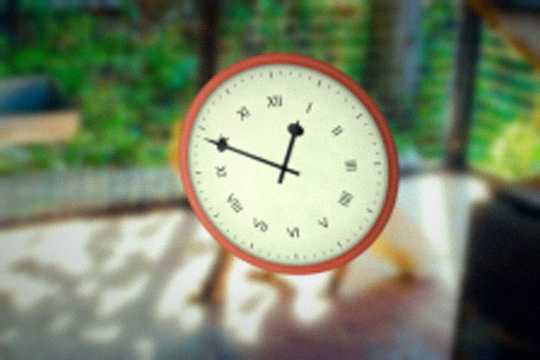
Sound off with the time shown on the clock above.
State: 12:49
